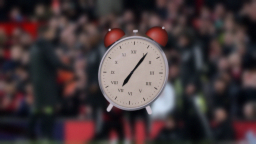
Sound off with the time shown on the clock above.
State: 7:06
